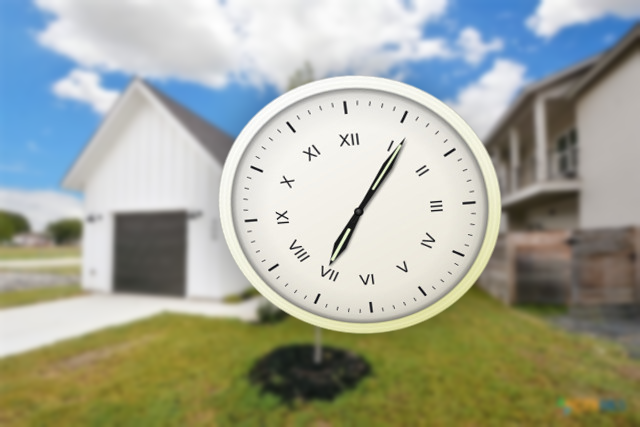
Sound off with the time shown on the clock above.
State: 7:06
